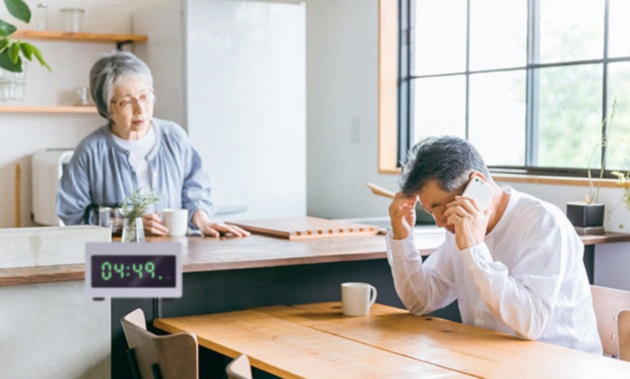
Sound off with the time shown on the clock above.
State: 4:49
